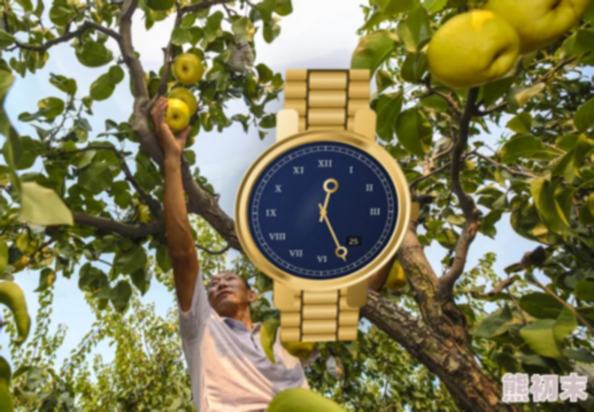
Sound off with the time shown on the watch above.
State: 12:26
